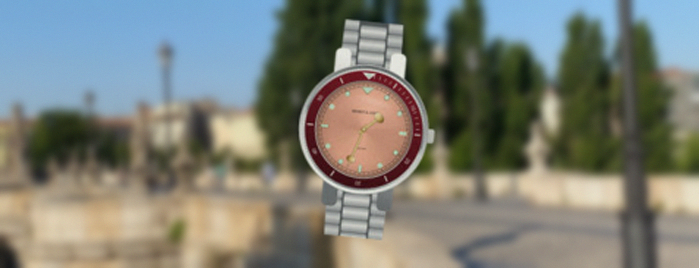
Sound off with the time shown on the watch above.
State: 1:33
